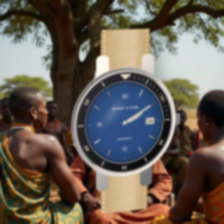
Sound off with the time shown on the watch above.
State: 2:10
